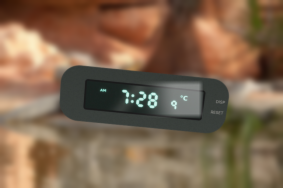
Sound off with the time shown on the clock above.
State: 7:28
